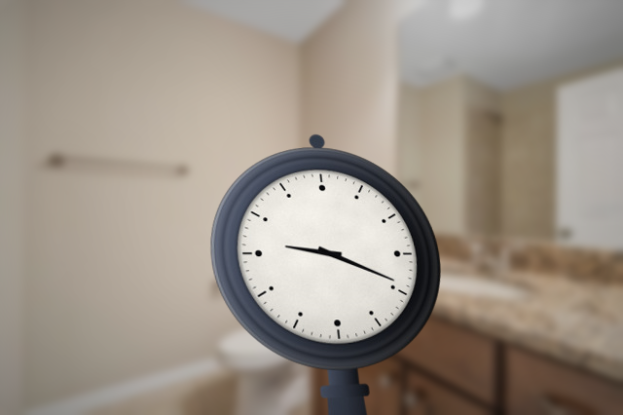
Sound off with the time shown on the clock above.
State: 9:19
